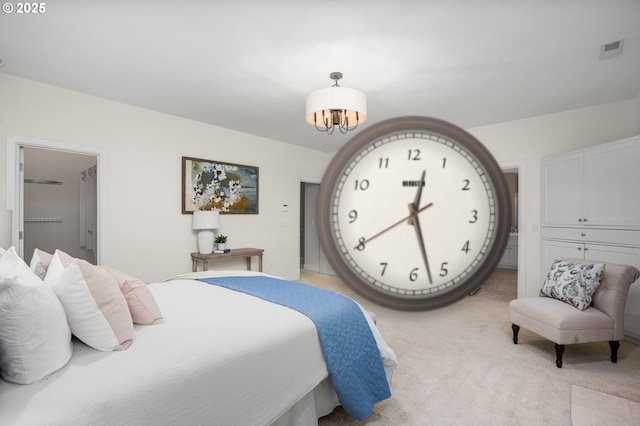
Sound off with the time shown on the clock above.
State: 12:27:40
